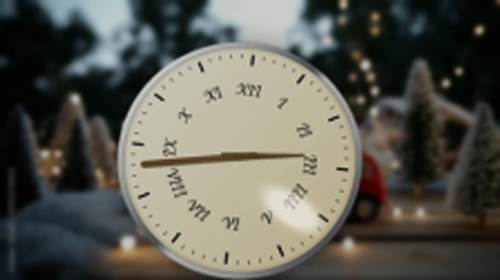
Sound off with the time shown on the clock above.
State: 2:43
